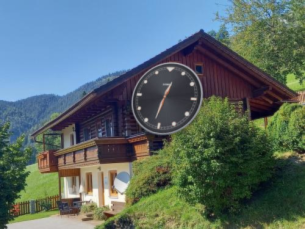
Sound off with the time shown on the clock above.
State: 12:32
